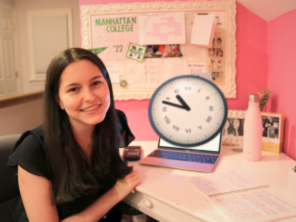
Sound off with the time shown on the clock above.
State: 10:48
